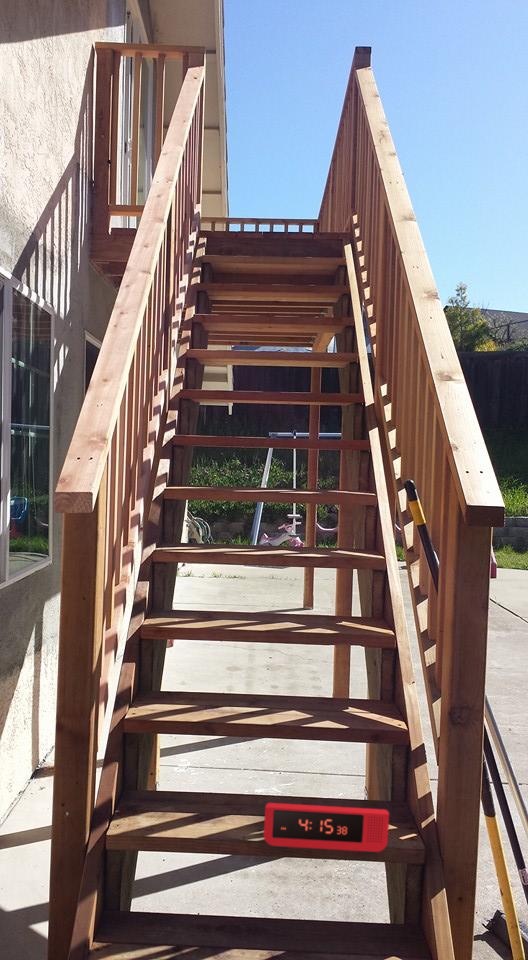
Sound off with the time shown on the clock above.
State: 4:15
